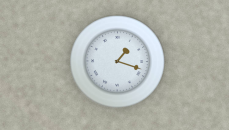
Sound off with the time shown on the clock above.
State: 1:18
